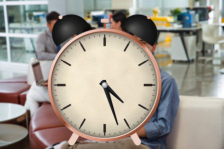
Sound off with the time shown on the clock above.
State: 4:27
